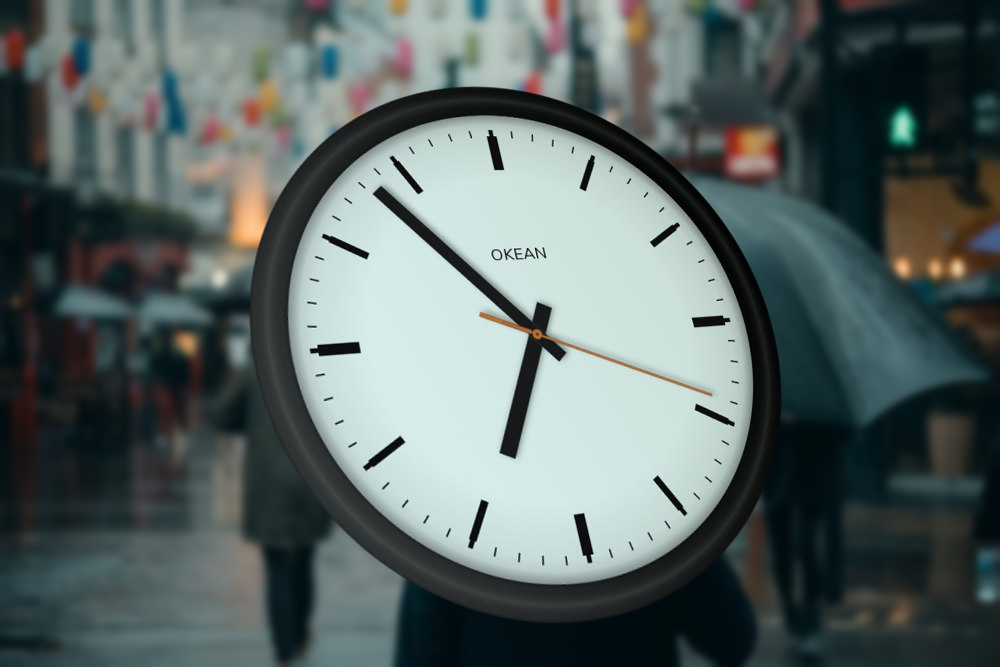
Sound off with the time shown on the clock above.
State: 6:53:19
